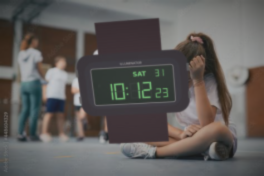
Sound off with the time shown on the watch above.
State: 10:12:23
